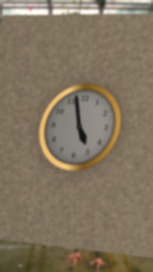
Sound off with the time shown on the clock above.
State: 4:57
